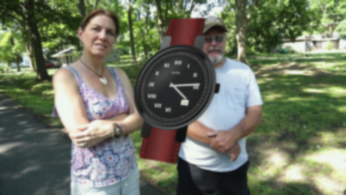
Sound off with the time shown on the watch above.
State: 4:14
